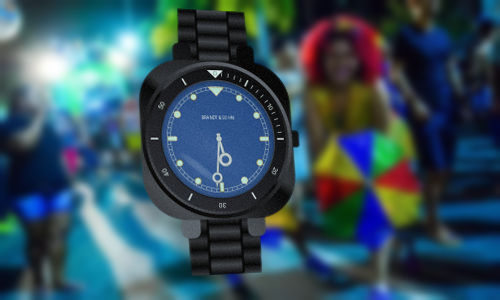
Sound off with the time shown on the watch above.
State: 5:31
